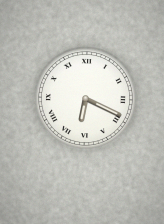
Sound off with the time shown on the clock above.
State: 6:19
